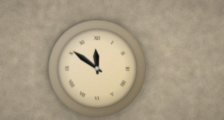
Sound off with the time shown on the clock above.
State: 11:51
